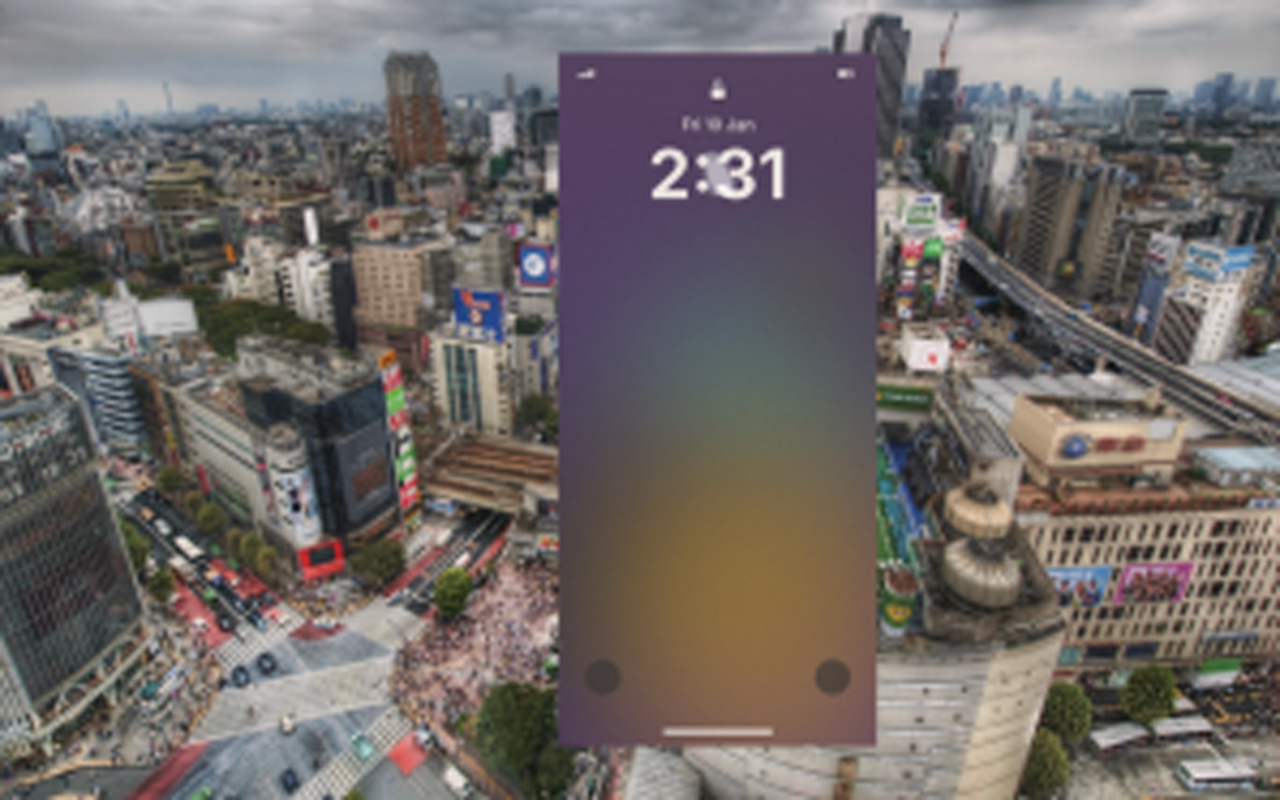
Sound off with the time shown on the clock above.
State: 2:31
